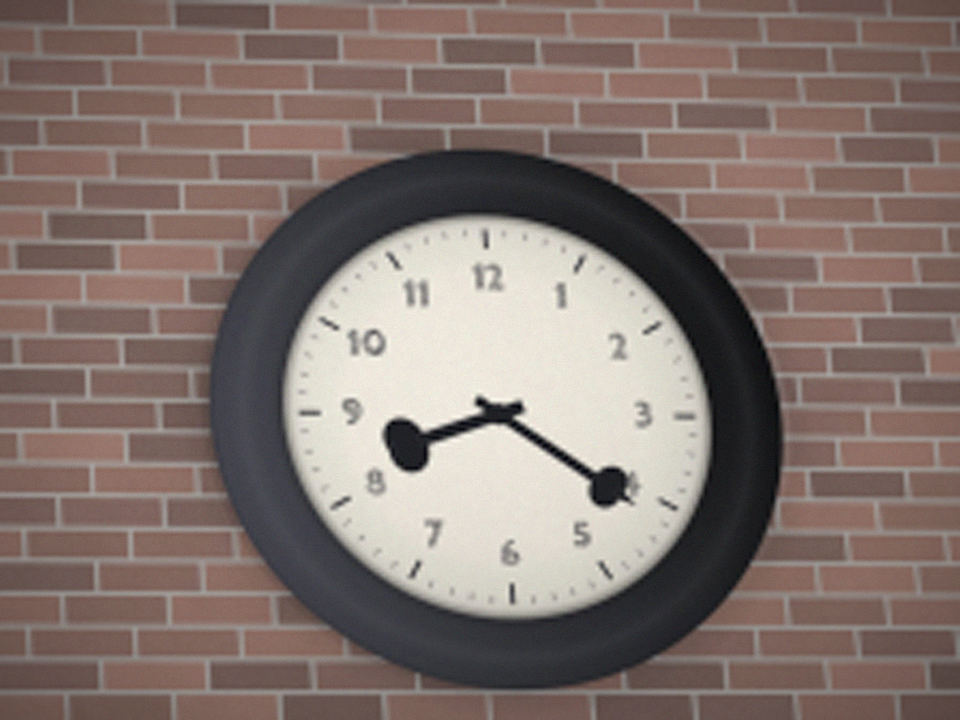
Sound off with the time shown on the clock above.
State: 8:21
